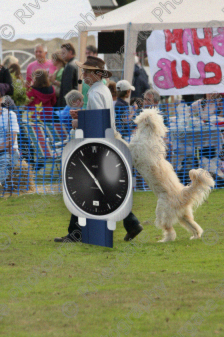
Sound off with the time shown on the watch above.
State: 4:53
